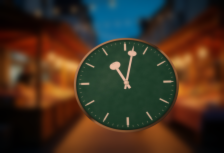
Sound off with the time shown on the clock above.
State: 11:02
